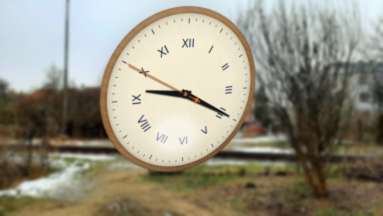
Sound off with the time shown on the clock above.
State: 9:19:50
